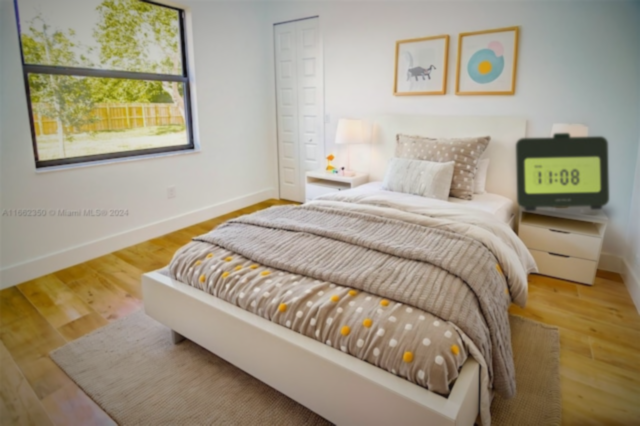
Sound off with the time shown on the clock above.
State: 11:08
